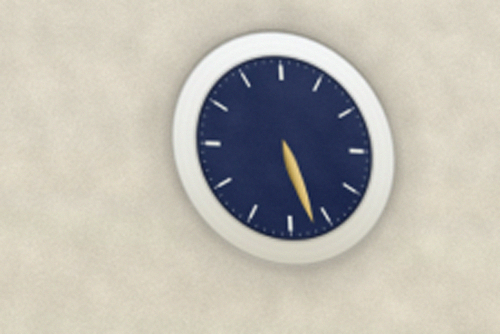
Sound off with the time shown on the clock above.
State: 5:27
